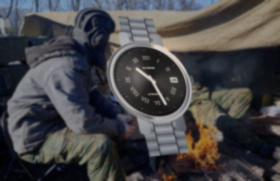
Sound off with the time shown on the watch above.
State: 10:27
